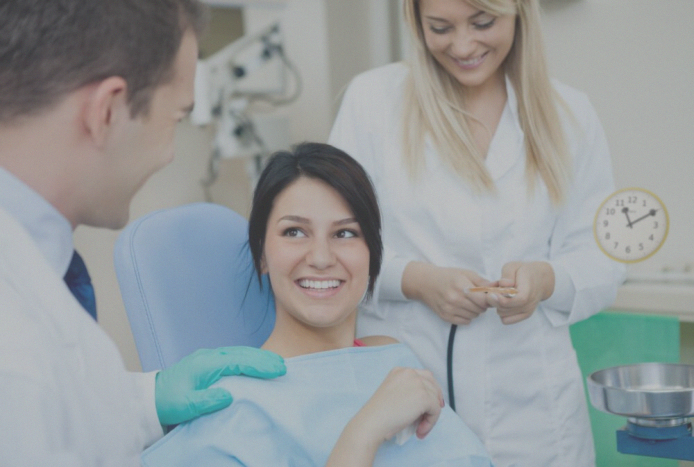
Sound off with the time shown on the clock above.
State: 11:10
